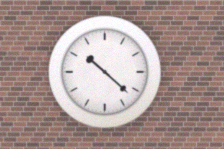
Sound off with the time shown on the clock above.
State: 10:22
